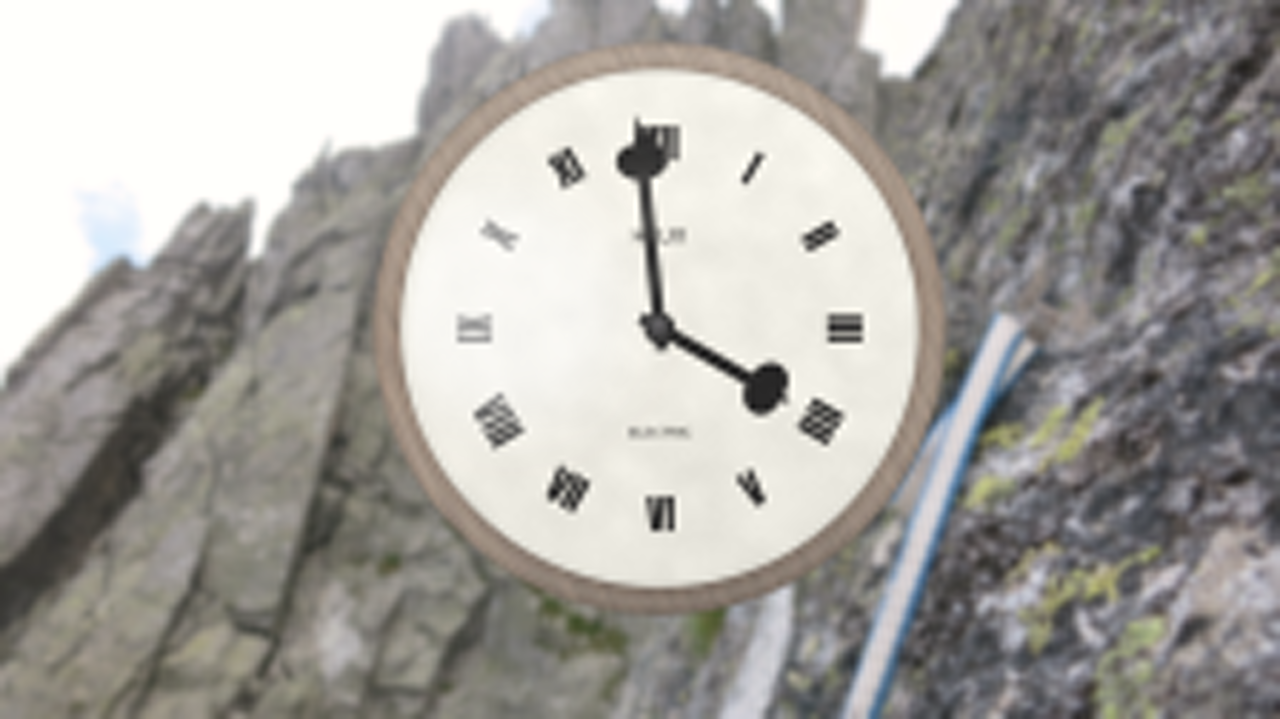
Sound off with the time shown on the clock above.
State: 3:59
